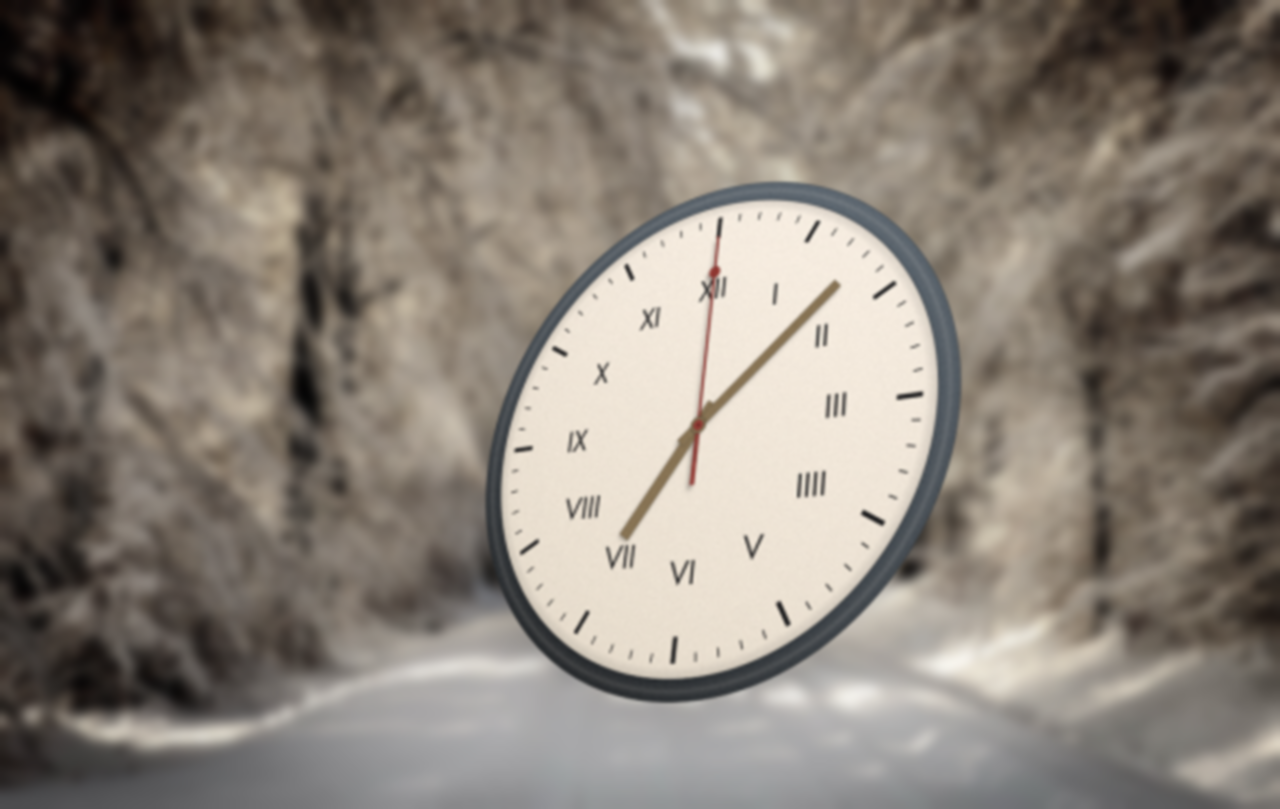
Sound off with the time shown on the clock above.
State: 7:08:00
